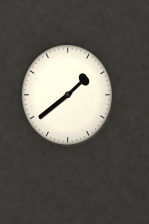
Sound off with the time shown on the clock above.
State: 1:39
